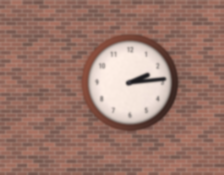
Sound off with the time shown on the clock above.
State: 2:14
